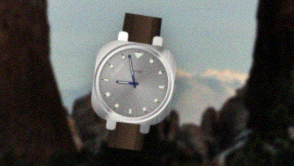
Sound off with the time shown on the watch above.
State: 8:57
